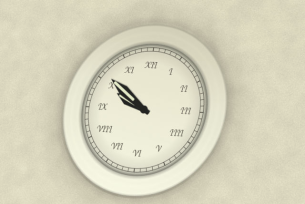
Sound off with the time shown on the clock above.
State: 9:51
